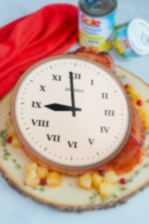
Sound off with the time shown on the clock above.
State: 8:59
